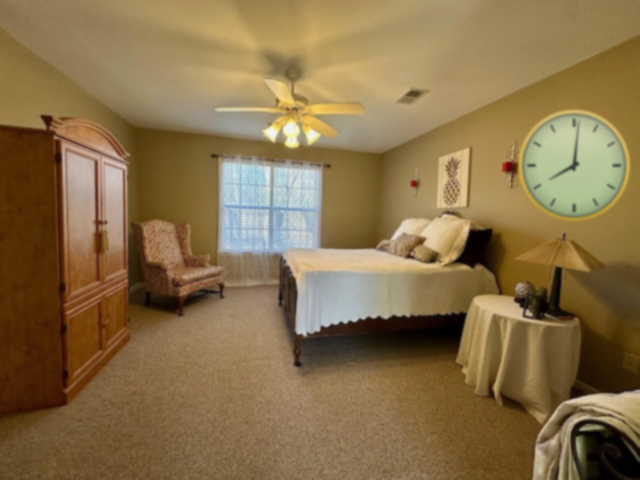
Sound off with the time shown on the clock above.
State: 8:01
